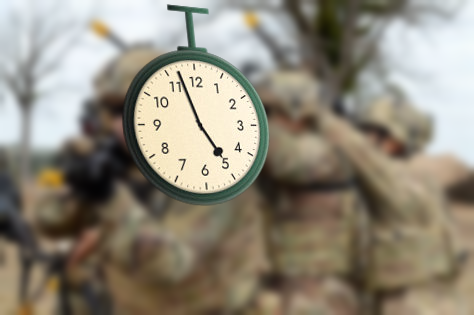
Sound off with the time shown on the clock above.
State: 4:57
